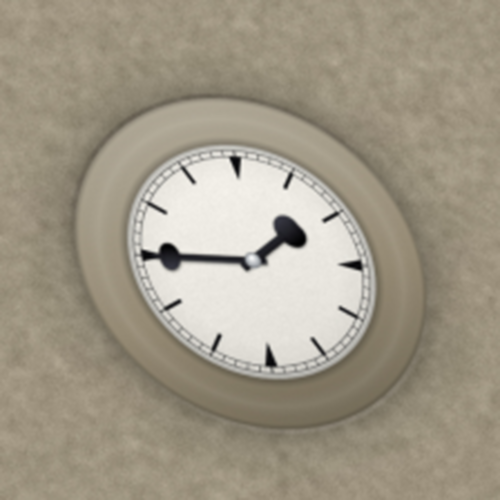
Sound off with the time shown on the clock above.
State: 1:45
